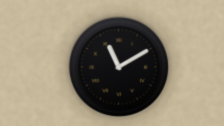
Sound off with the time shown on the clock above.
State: 11:10
